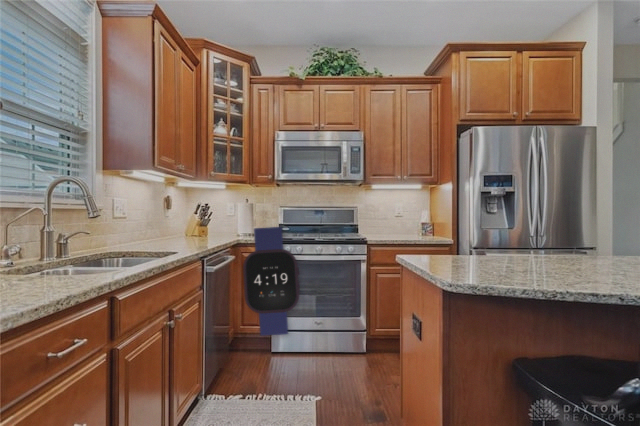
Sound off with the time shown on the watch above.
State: 4:19
